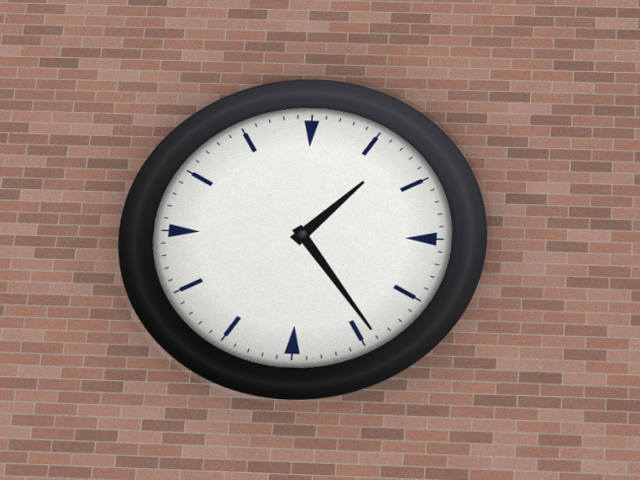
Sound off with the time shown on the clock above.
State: 1:24
